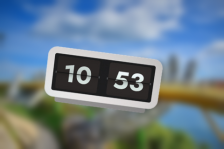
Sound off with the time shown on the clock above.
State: 10:53
